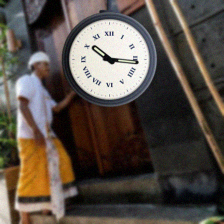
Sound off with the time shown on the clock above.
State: 10:16
